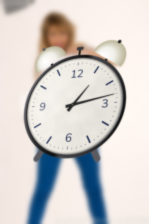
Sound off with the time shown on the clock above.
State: 1:13
